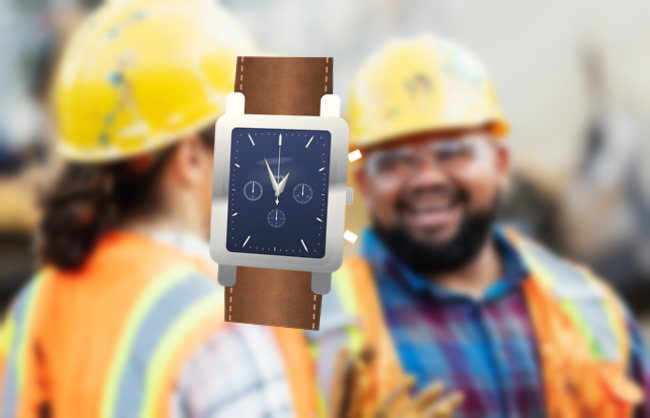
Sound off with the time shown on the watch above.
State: 12:56
